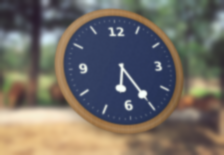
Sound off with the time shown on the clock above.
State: 6:25
